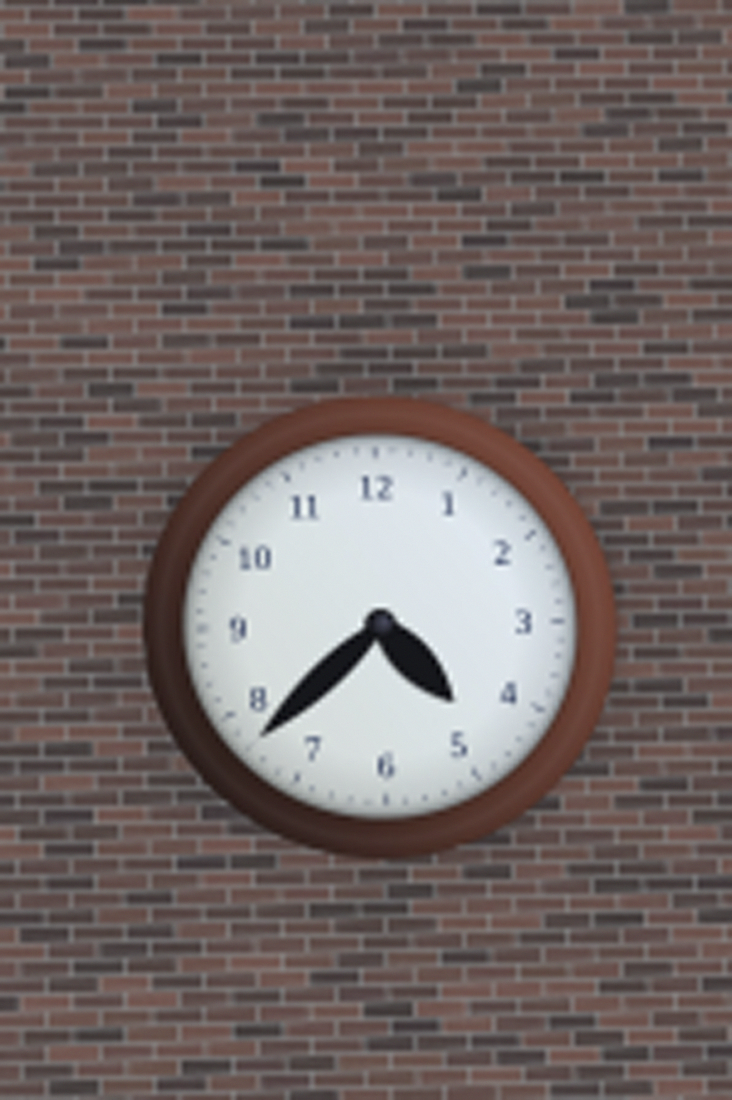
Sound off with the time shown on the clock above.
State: 4:38
